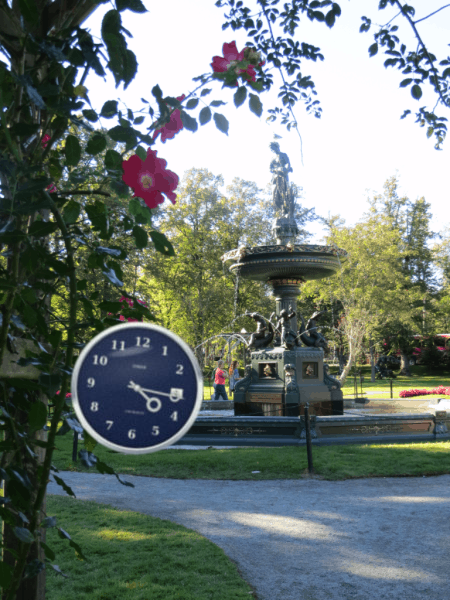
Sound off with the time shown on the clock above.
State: 4:16
